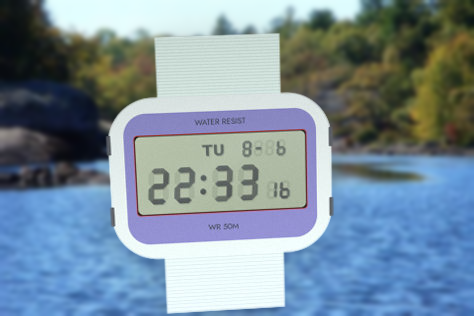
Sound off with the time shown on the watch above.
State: 22:33:16
